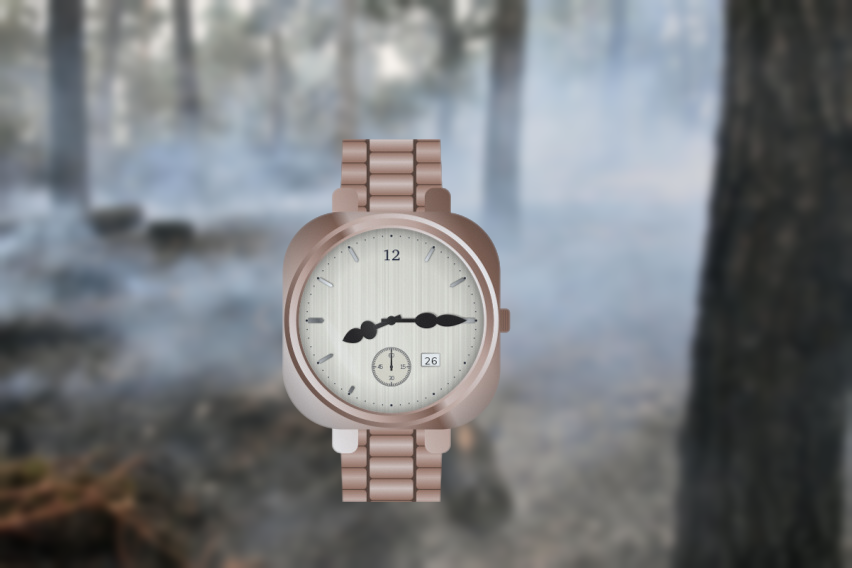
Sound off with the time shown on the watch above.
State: 8:15
